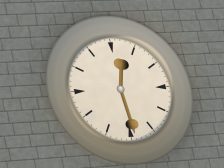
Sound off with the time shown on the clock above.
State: 12:29
